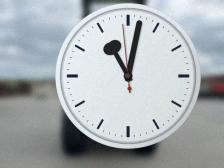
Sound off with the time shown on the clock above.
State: 11:01:59
